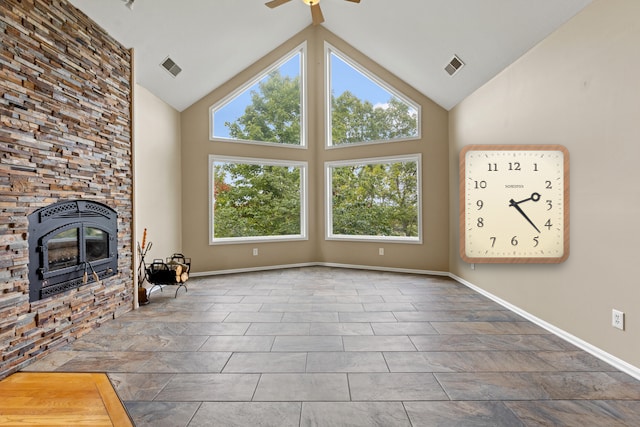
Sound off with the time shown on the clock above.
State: 2:23
